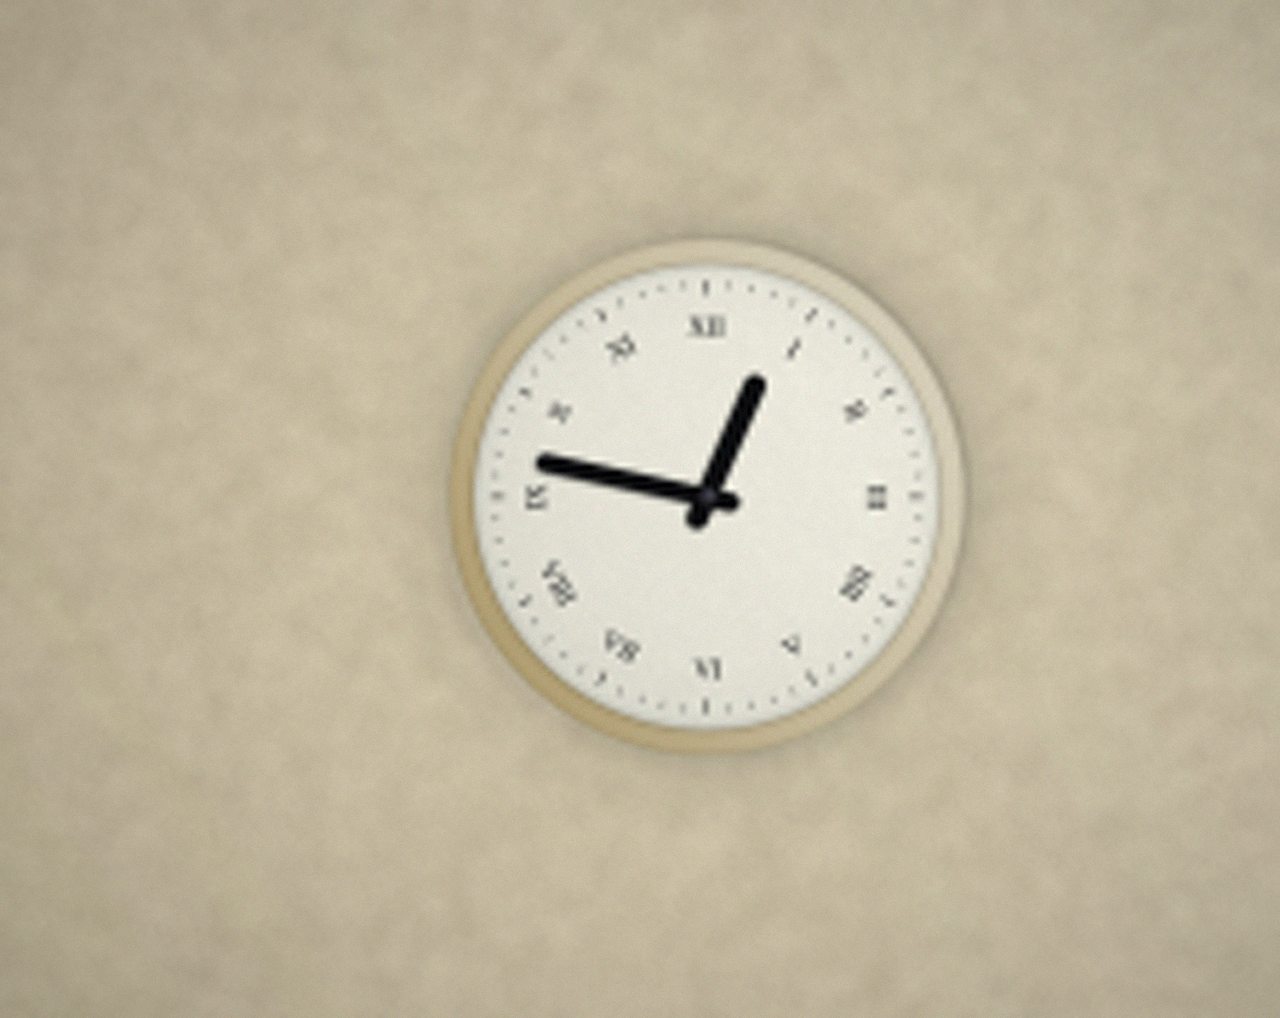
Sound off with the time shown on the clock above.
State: 12:47
